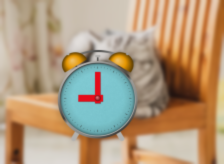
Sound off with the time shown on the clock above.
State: 9:00
